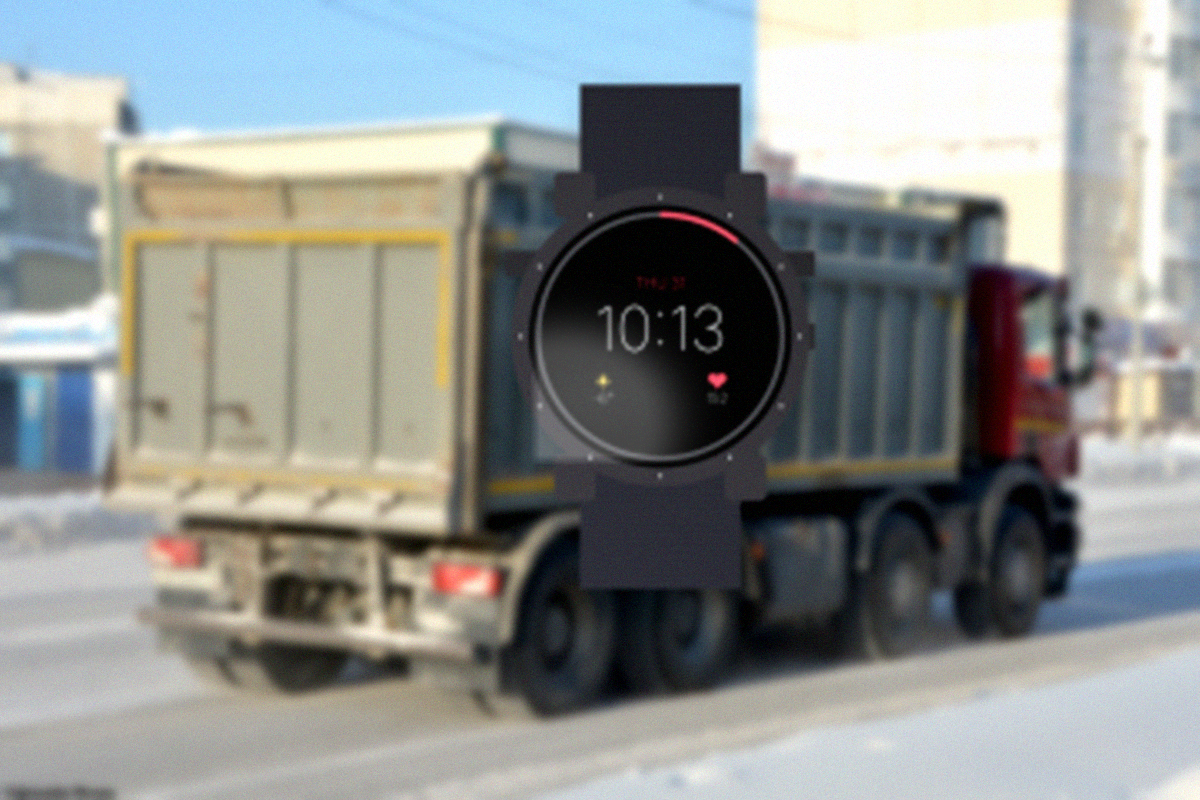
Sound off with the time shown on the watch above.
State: 10:13
